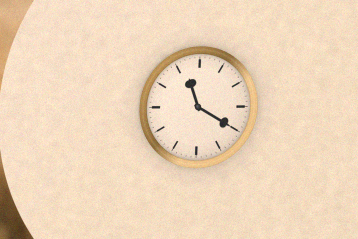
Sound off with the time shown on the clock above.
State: 11:20
